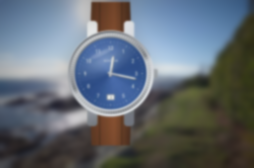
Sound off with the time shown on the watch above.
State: 12:17
